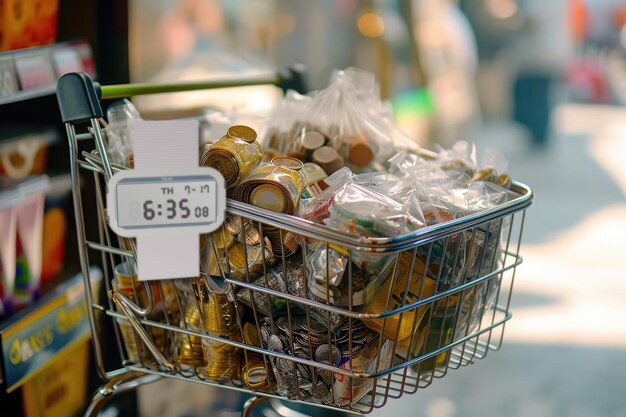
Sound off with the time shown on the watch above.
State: 6:35:08
